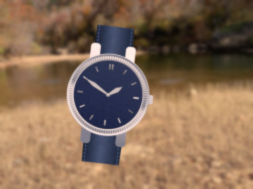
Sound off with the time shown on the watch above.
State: 1:50
